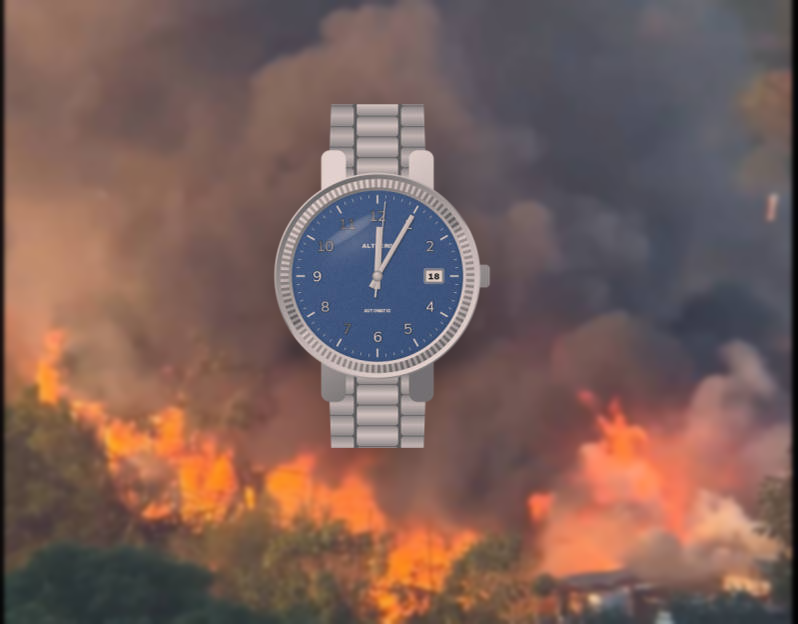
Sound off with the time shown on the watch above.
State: 12:05:01
